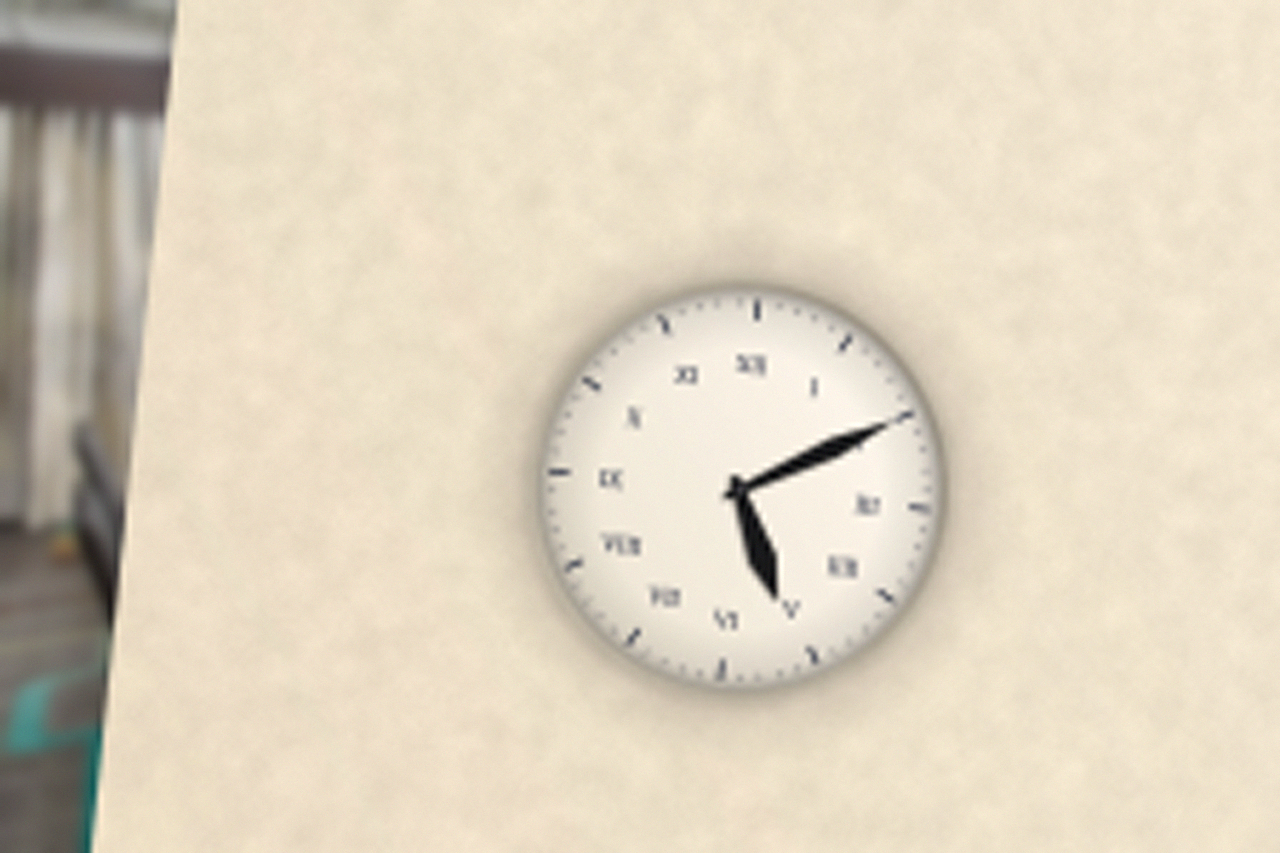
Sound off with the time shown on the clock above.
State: 5:10
